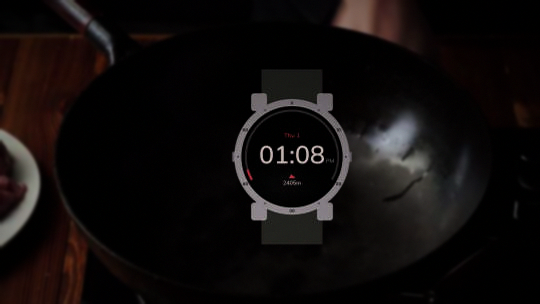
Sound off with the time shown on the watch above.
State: 1:08
